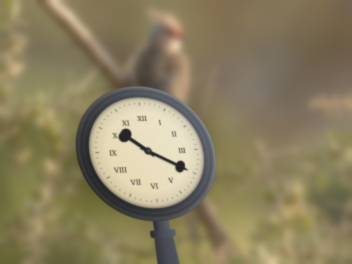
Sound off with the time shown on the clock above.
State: 10:20
